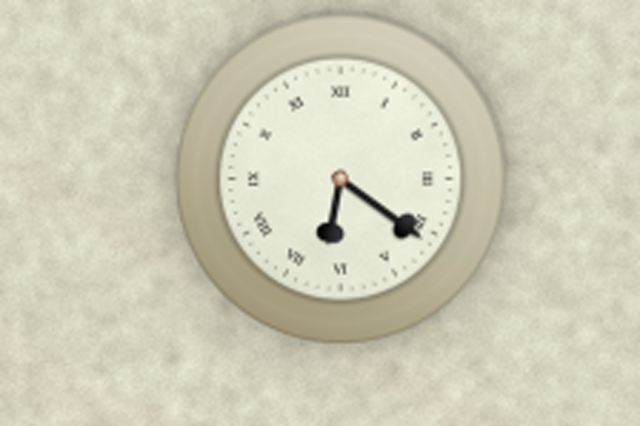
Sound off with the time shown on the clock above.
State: 6:21
